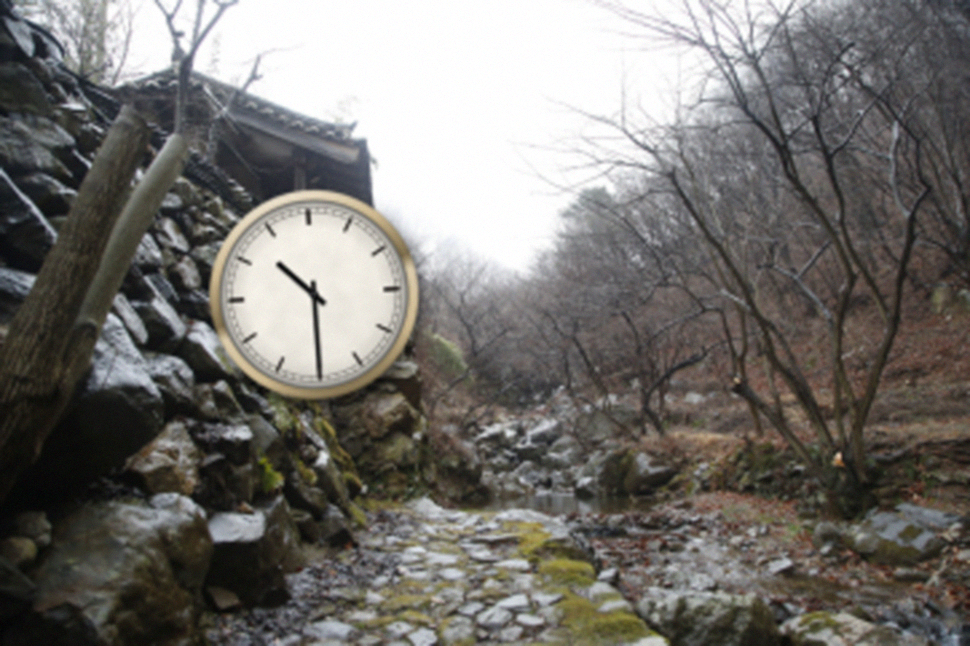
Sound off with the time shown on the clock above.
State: 10:30
